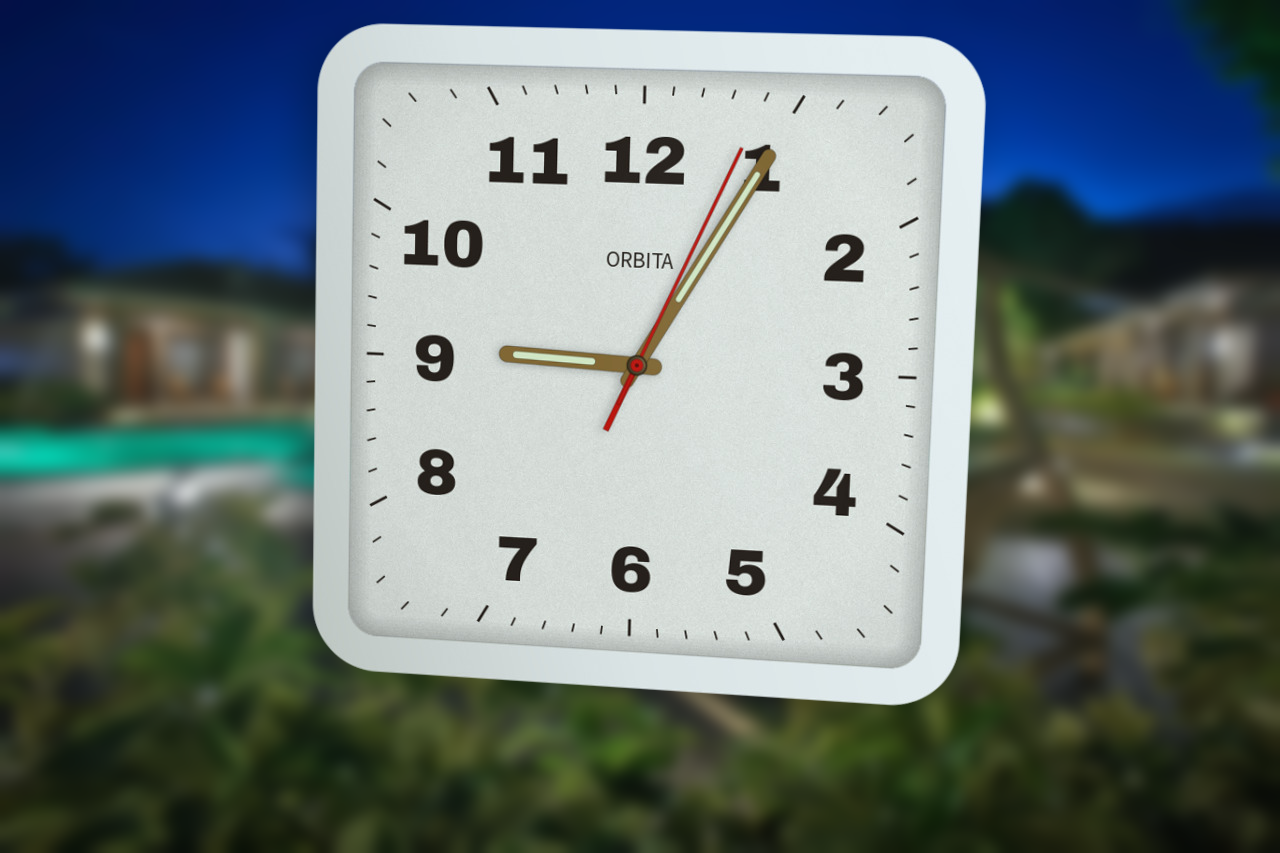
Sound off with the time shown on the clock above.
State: 9:05:04
